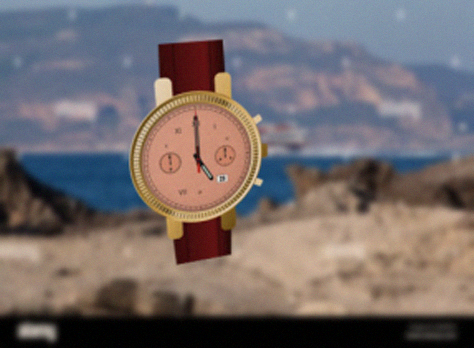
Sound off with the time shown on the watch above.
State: 5:00
